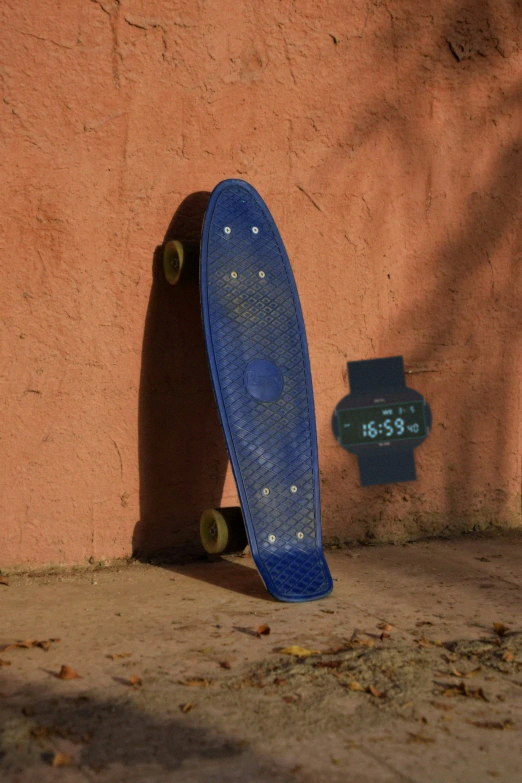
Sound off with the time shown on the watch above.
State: 16:59
